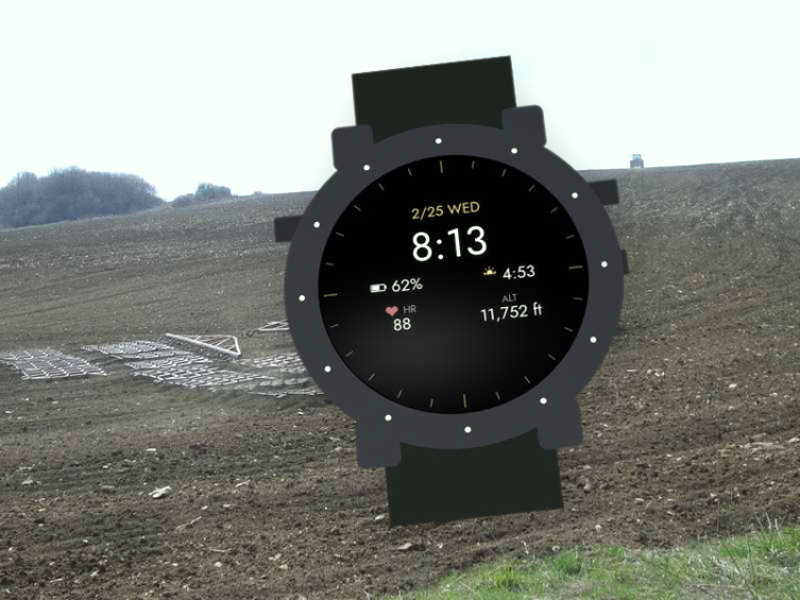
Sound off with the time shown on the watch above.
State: 8:13
